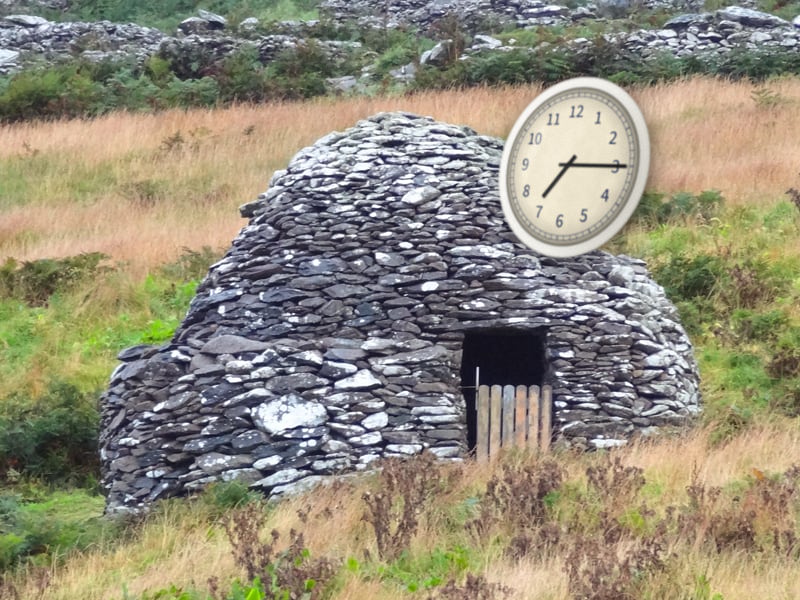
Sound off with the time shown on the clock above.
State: 7:15
